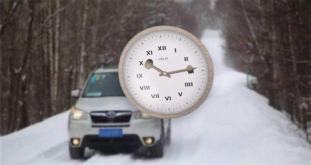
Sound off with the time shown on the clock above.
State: 10:14
